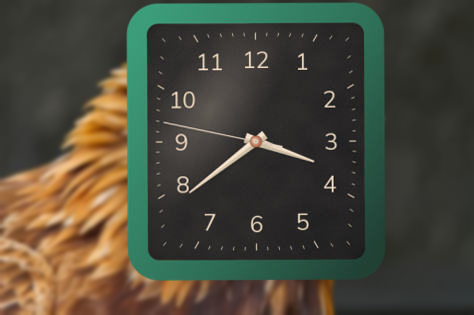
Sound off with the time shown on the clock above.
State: 3:38:47
